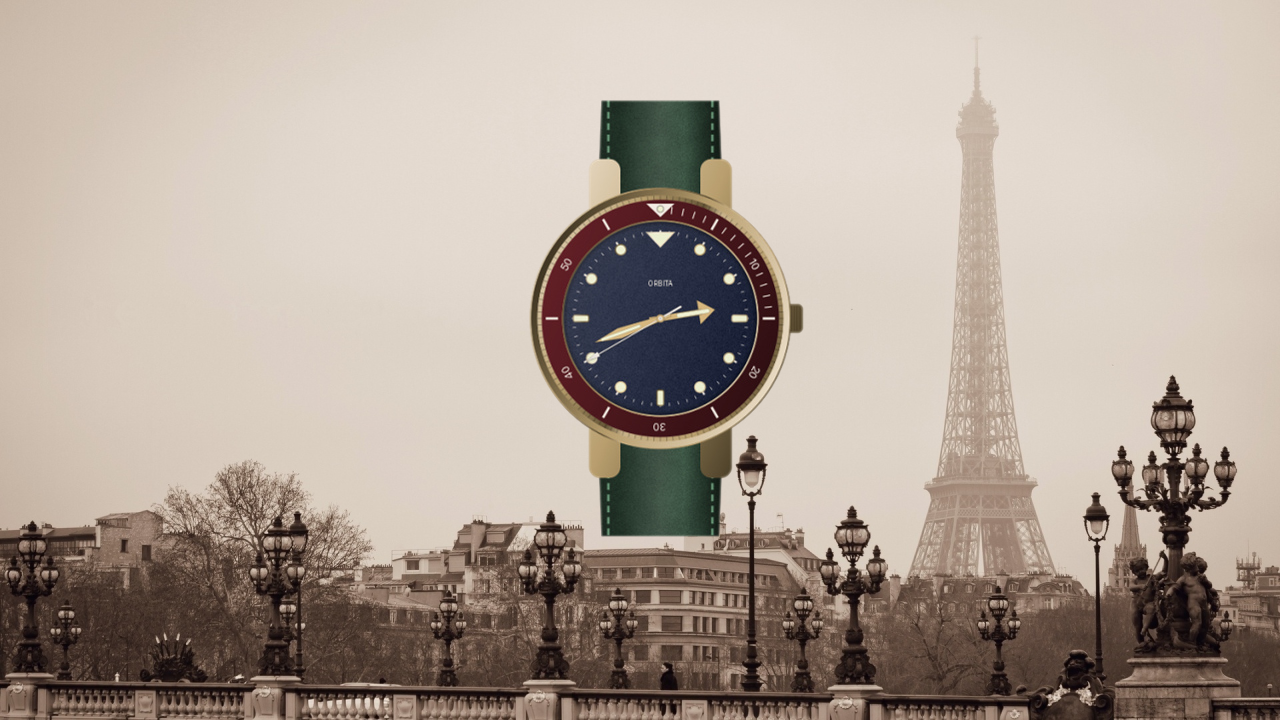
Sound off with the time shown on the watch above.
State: 2:41:40
